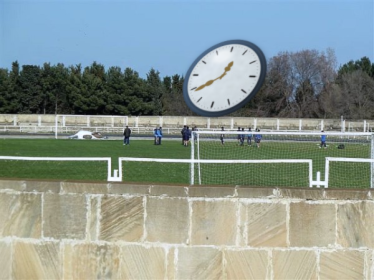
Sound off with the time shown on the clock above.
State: 12:39
